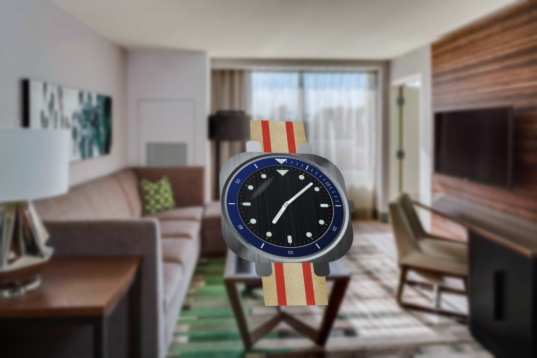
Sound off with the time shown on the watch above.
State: 7:08
